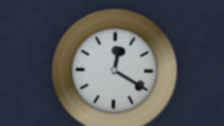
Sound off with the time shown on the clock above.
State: 12:20
